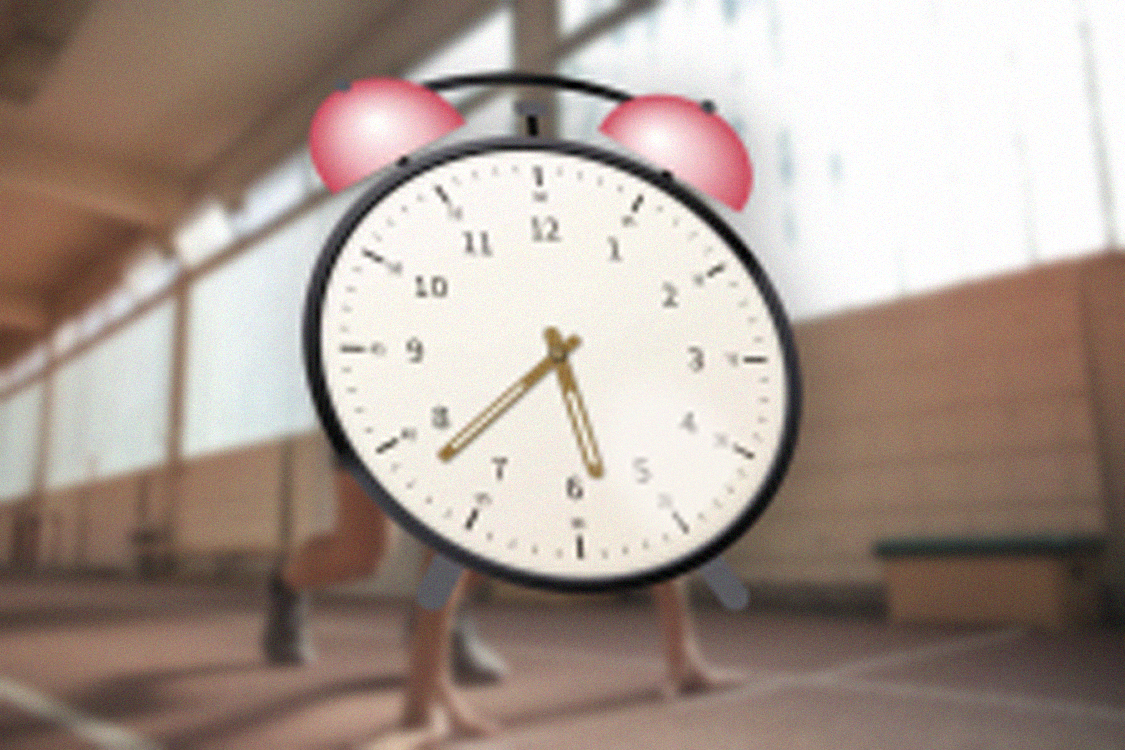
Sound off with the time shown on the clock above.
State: 5:38
